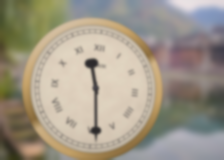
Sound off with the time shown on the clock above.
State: 11:29
